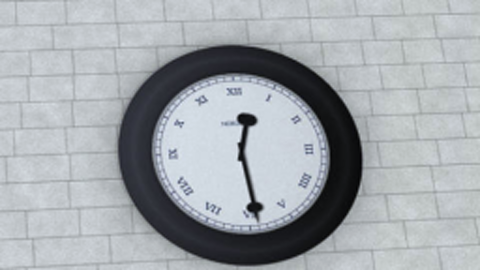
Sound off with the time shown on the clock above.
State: 12:29
